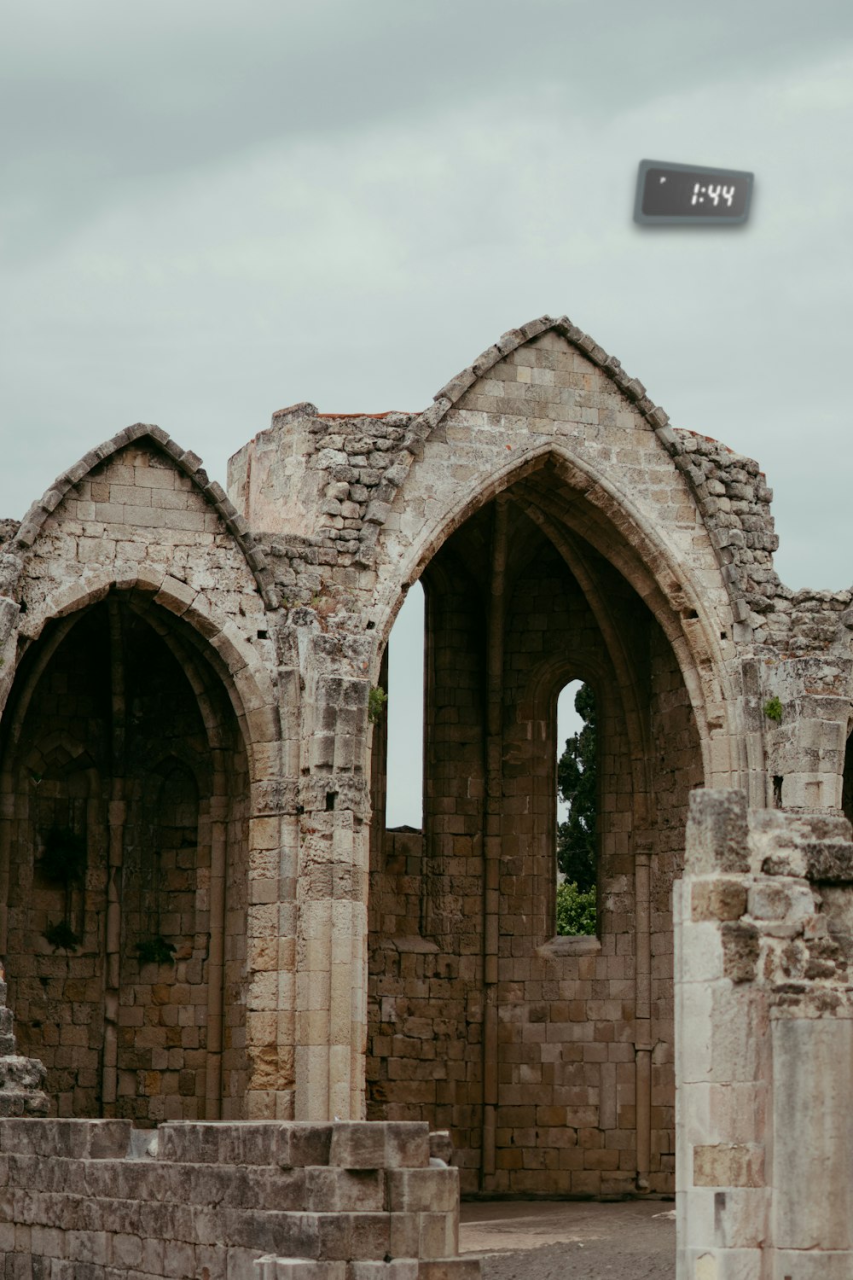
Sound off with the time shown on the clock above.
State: 1:44
